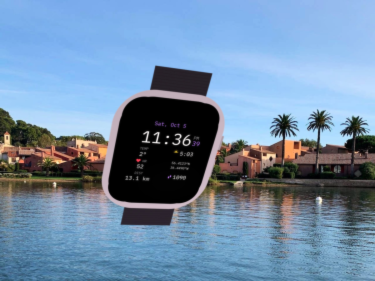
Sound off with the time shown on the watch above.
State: 11:36
